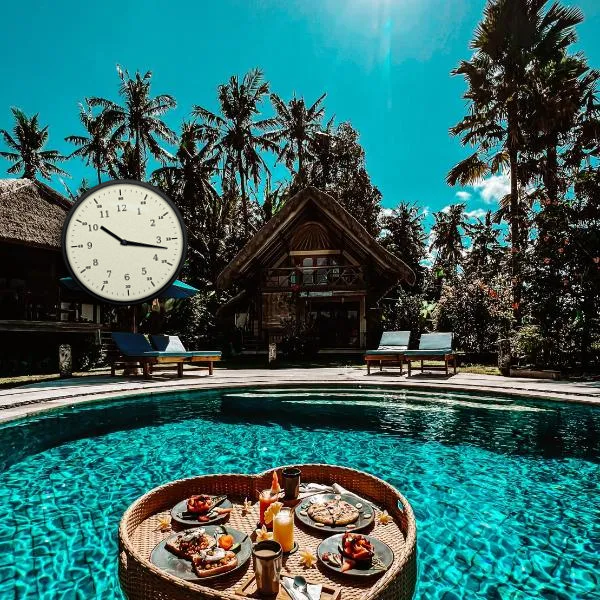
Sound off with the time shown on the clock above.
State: 10:17
